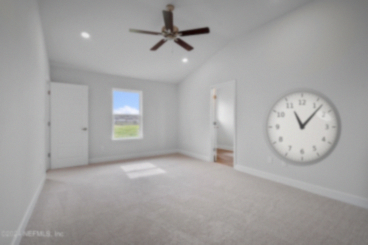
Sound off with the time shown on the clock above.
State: 11:07
